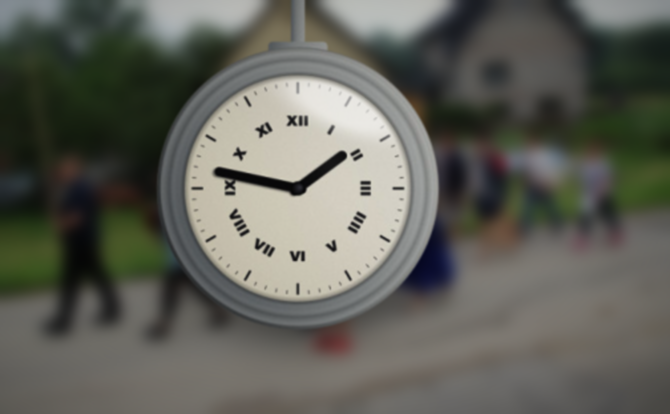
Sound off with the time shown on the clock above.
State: 1:47
